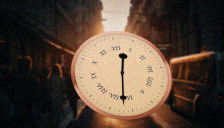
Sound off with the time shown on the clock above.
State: 12:32
